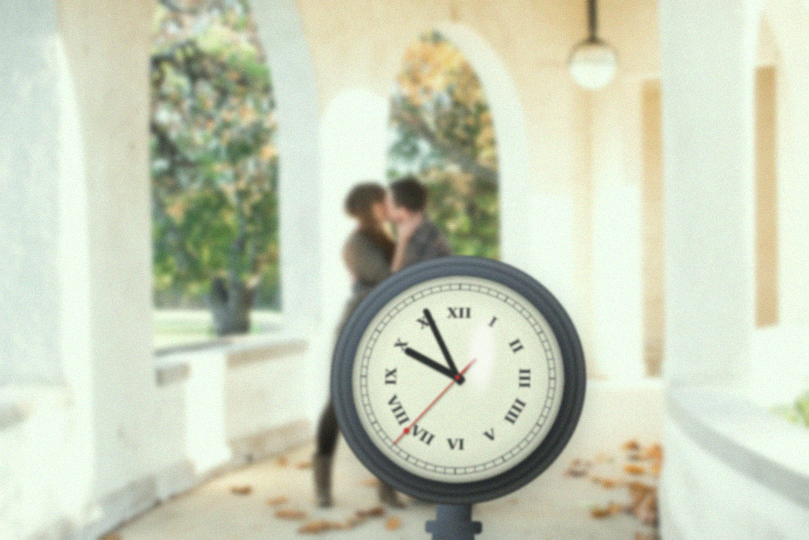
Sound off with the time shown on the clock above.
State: 9:55:37
